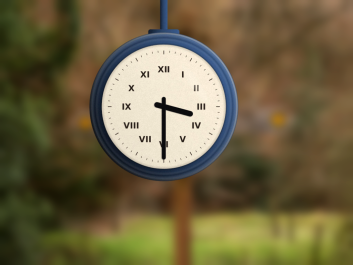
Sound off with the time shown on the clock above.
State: 3:30
